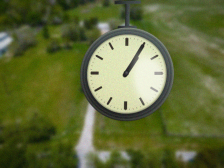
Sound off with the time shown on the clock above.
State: 1:05
